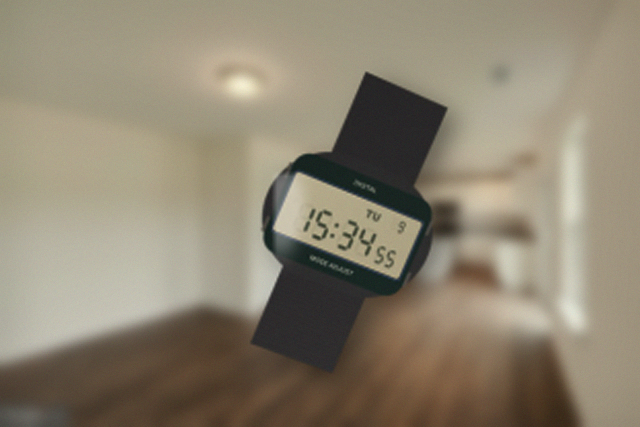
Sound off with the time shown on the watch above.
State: 15:34:55
